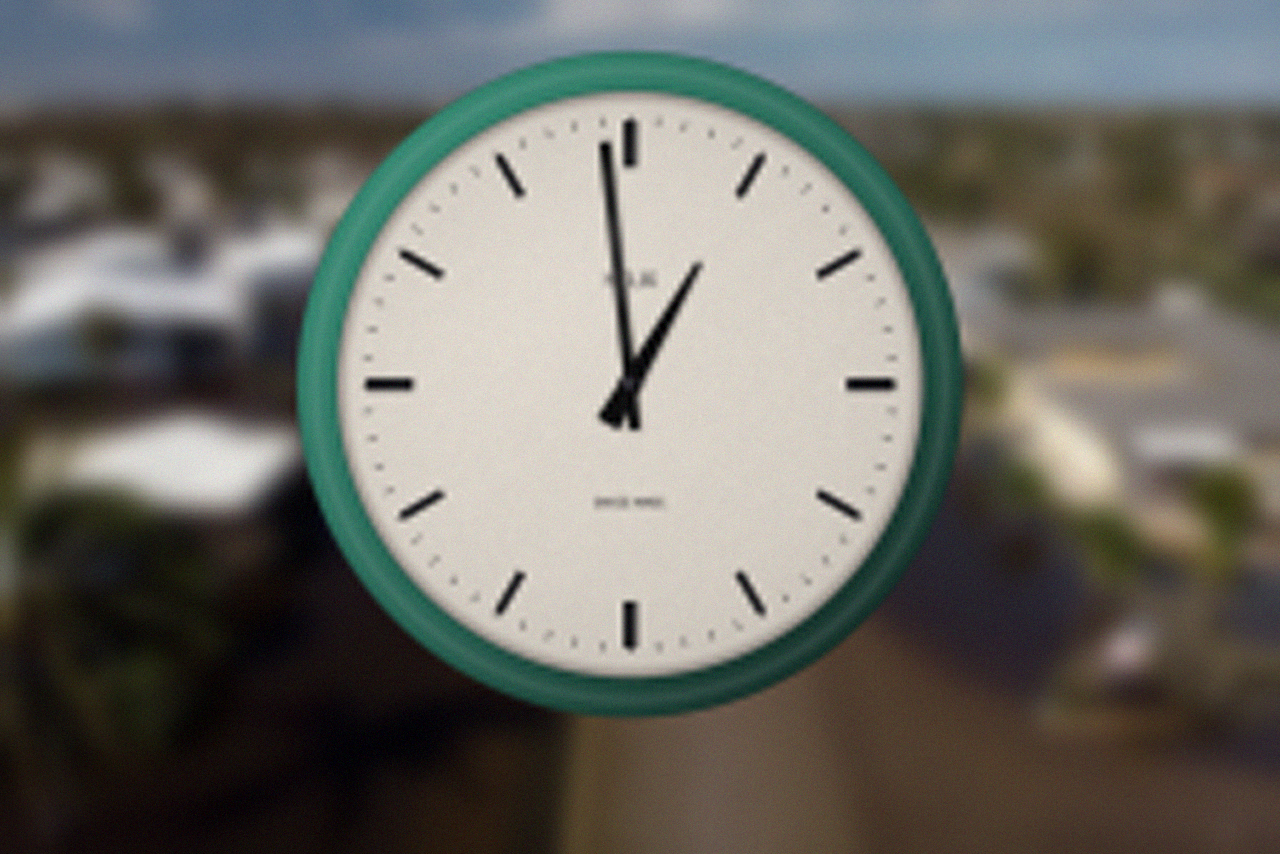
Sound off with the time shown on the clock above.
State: 12:59
